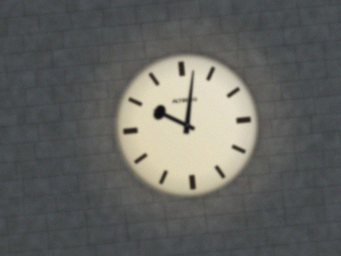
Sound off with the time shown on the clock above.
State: 10:02
